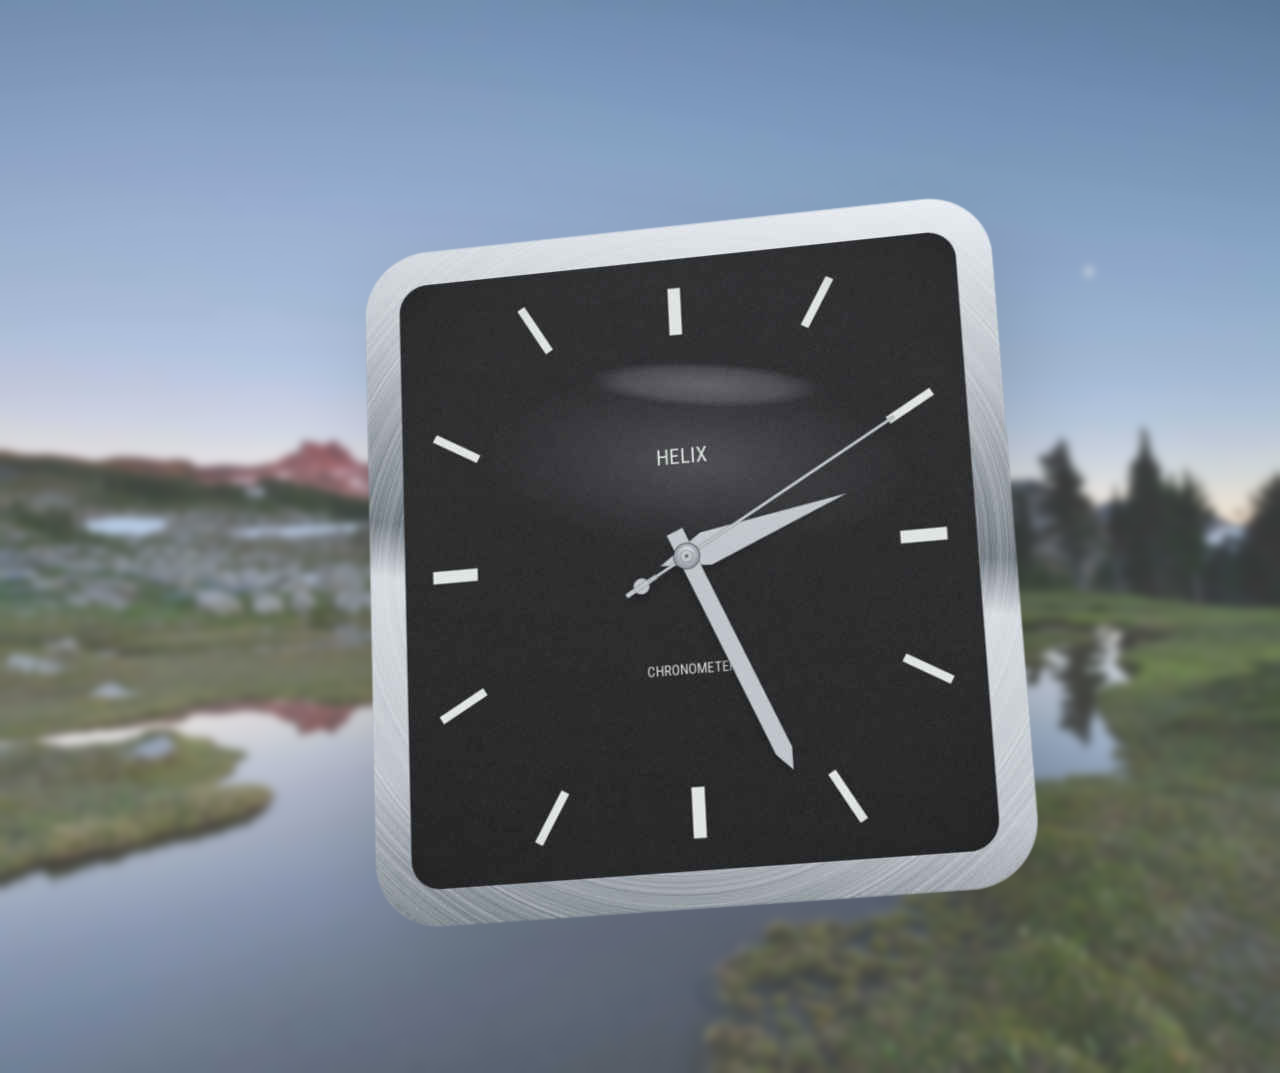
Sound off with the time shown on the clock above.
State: 2:26:10
